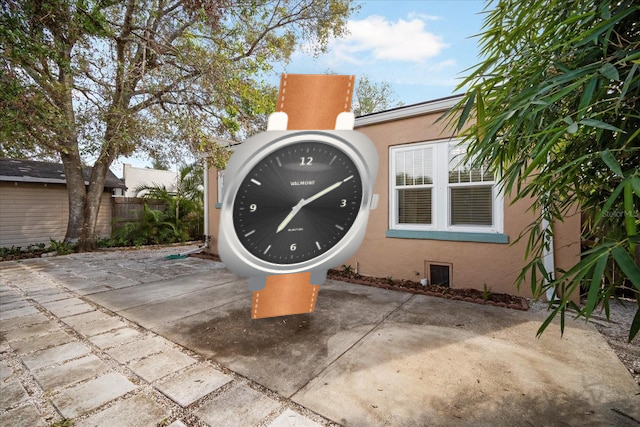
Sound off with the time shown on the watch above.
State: 7:10
